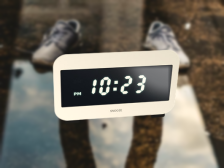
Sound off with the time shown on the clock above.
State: 10:23
